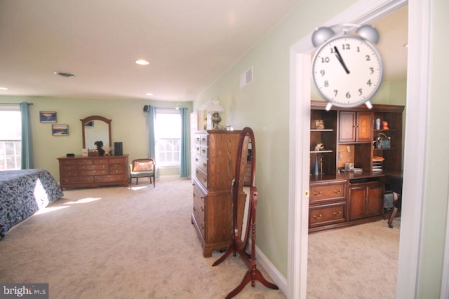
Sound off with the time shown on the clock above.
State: 10:56
